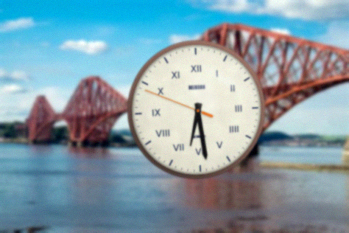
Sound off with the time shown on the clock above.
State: 6:28:49
